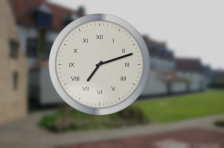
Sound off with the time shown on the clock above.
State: 7:12
